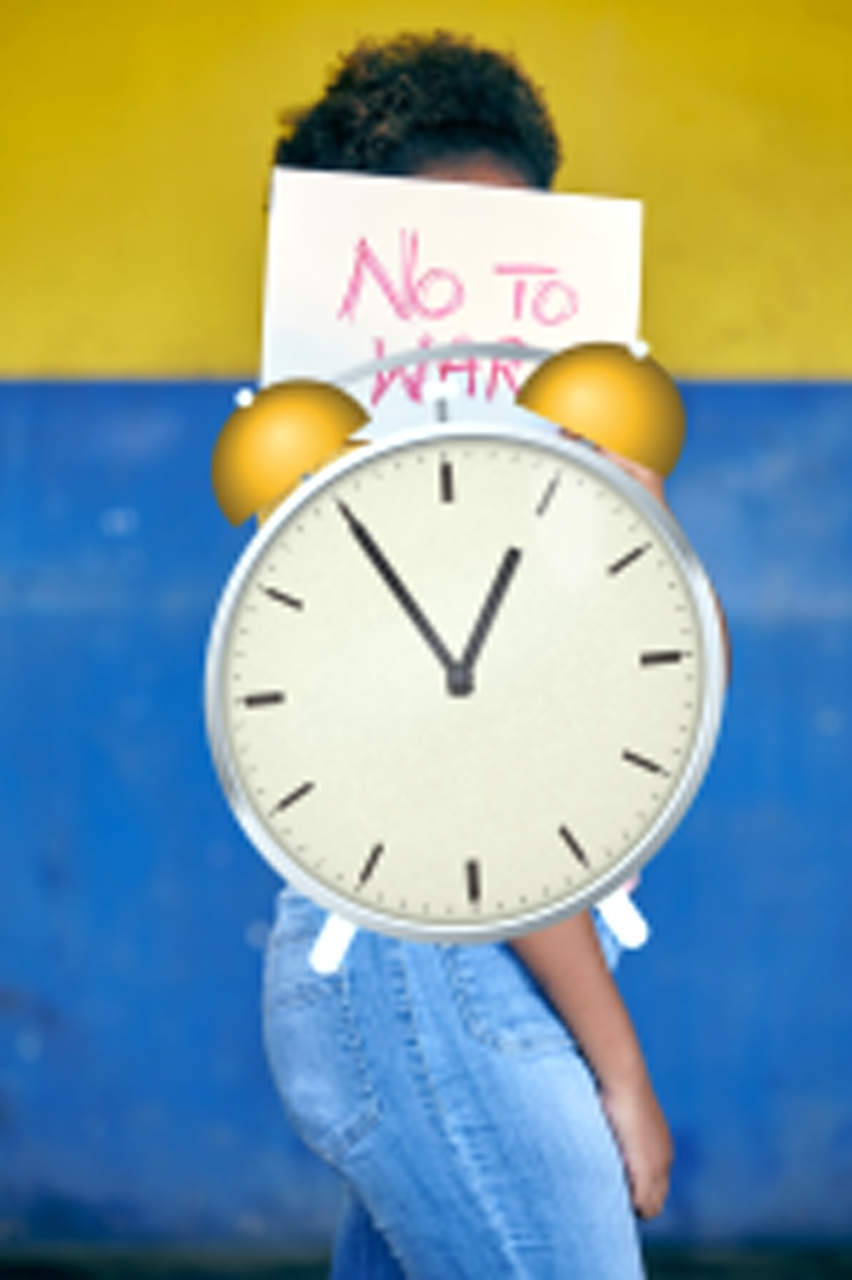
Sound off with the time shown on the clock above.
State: 12:55
